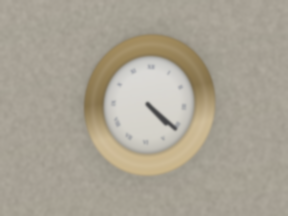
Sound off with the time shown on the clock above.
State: 4:21
